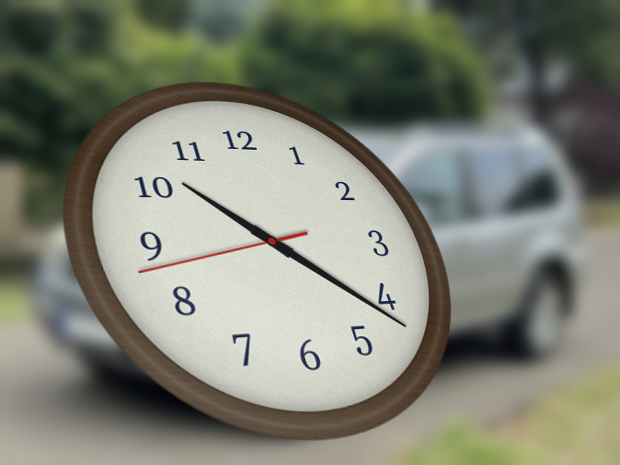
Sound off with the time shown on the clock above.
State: 10:21:43
